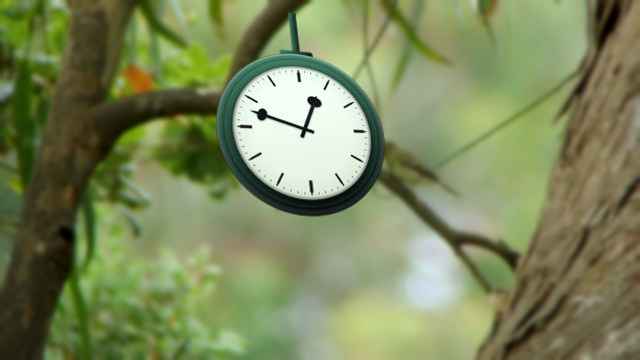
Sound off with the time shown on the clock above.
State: 12:48
